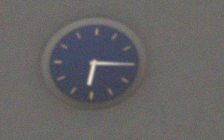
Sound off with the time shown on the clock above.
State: 6:15
